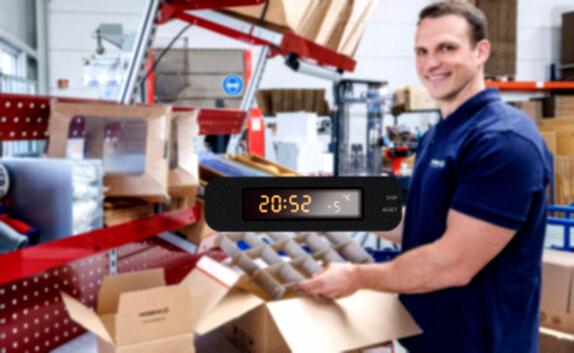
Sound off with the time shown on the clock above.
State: 20:52
